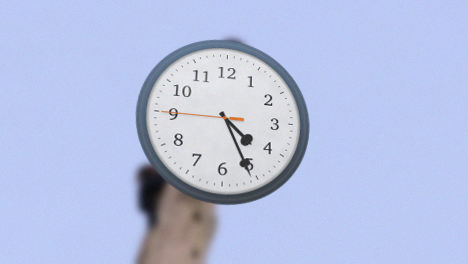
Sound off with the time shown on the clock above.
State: 4:25:45
